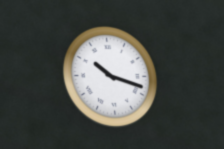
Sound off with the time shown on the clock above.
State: 10:18
